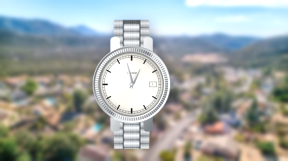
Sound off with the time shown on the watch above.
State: 12:58
